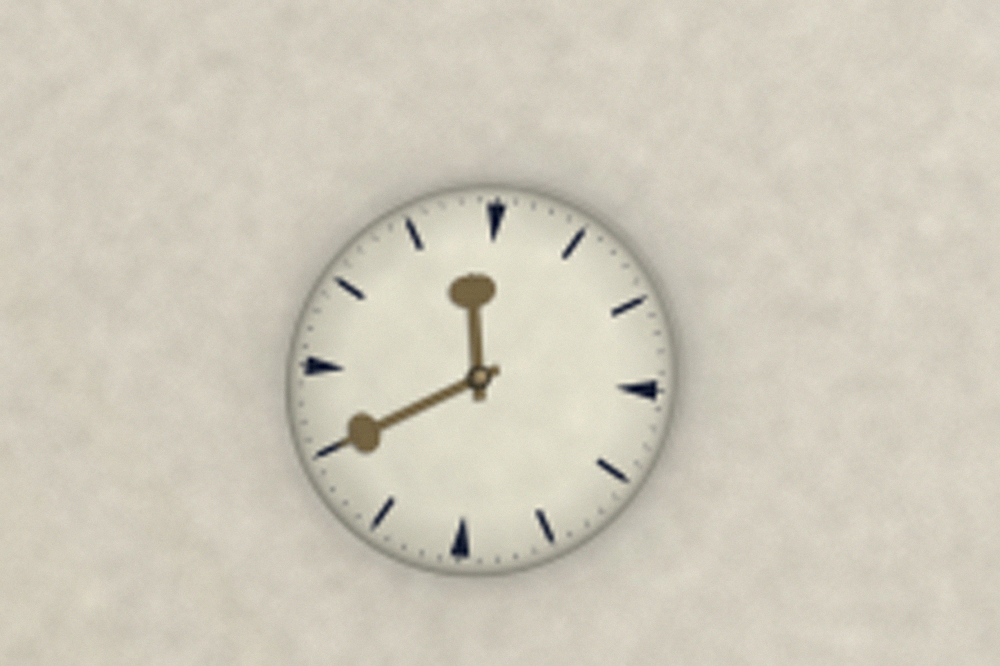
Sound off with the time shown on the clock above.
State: 11:40
